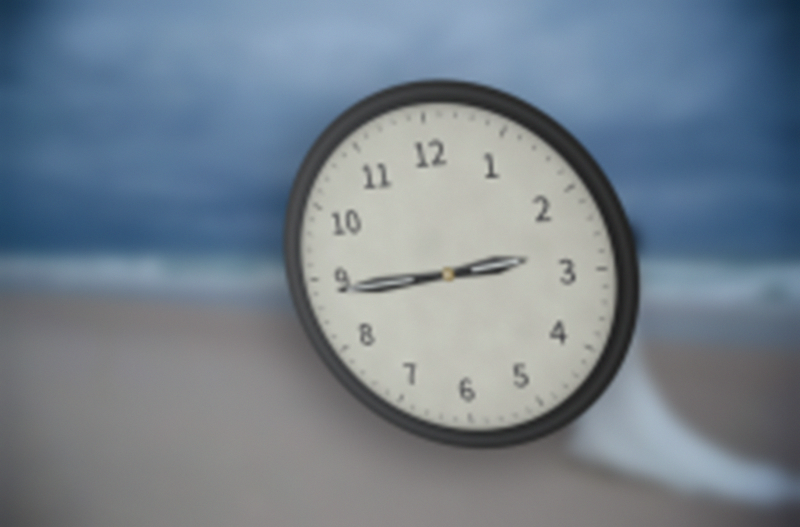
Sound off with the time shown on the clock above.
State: 2:44
